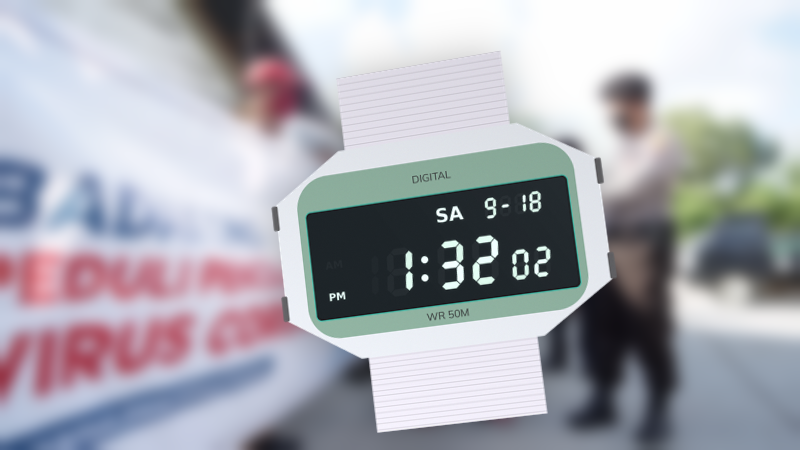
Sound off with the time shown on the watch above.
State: 1:32:02
